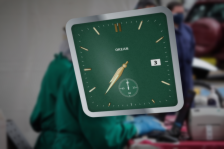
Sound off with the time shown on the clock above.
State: 7:37
